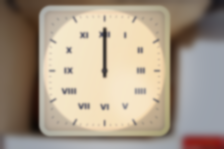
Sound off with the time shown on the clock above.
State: 12:00
